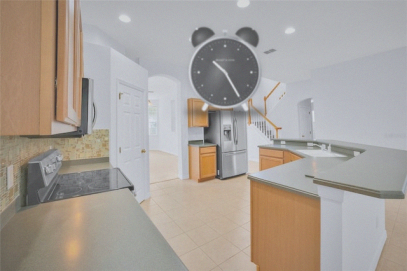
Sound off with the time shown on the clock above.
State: 10:25
